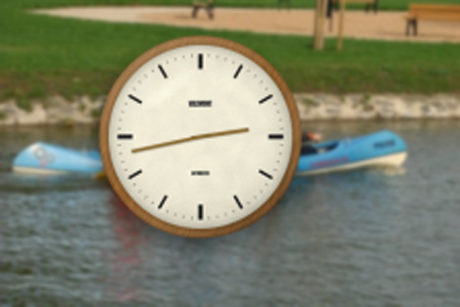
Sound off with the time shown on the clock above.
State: 2:43
